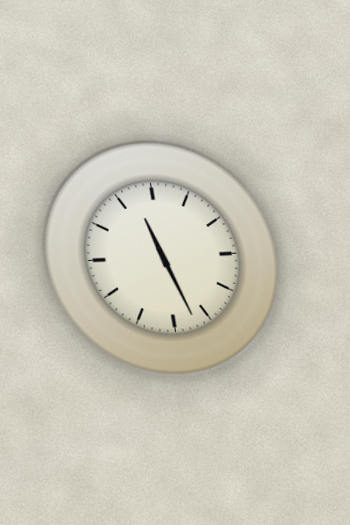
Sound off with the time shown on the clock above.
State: 11:27
